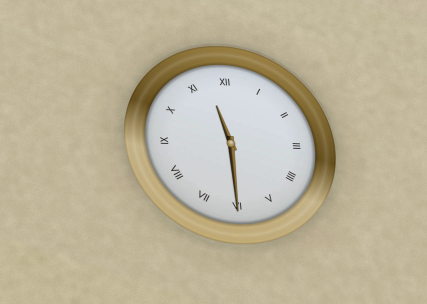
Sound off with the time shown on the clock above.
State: 11:30
